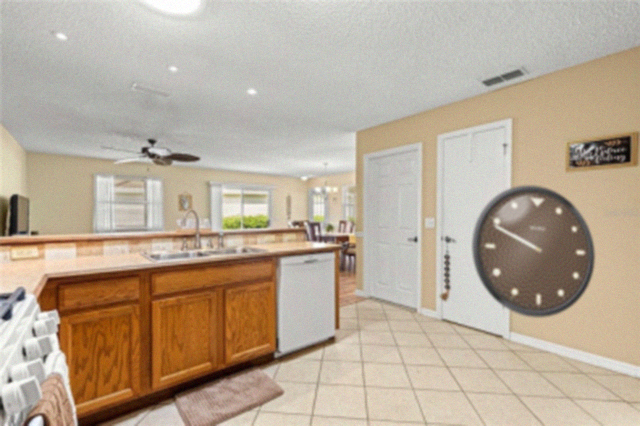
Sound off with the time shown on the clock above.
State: 9:49
